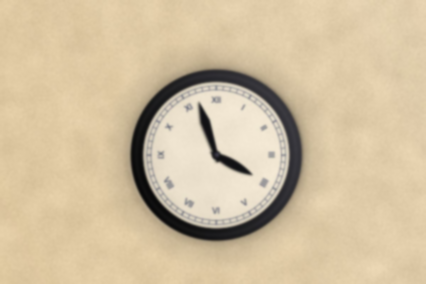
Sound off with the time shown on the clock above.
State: 3:57
